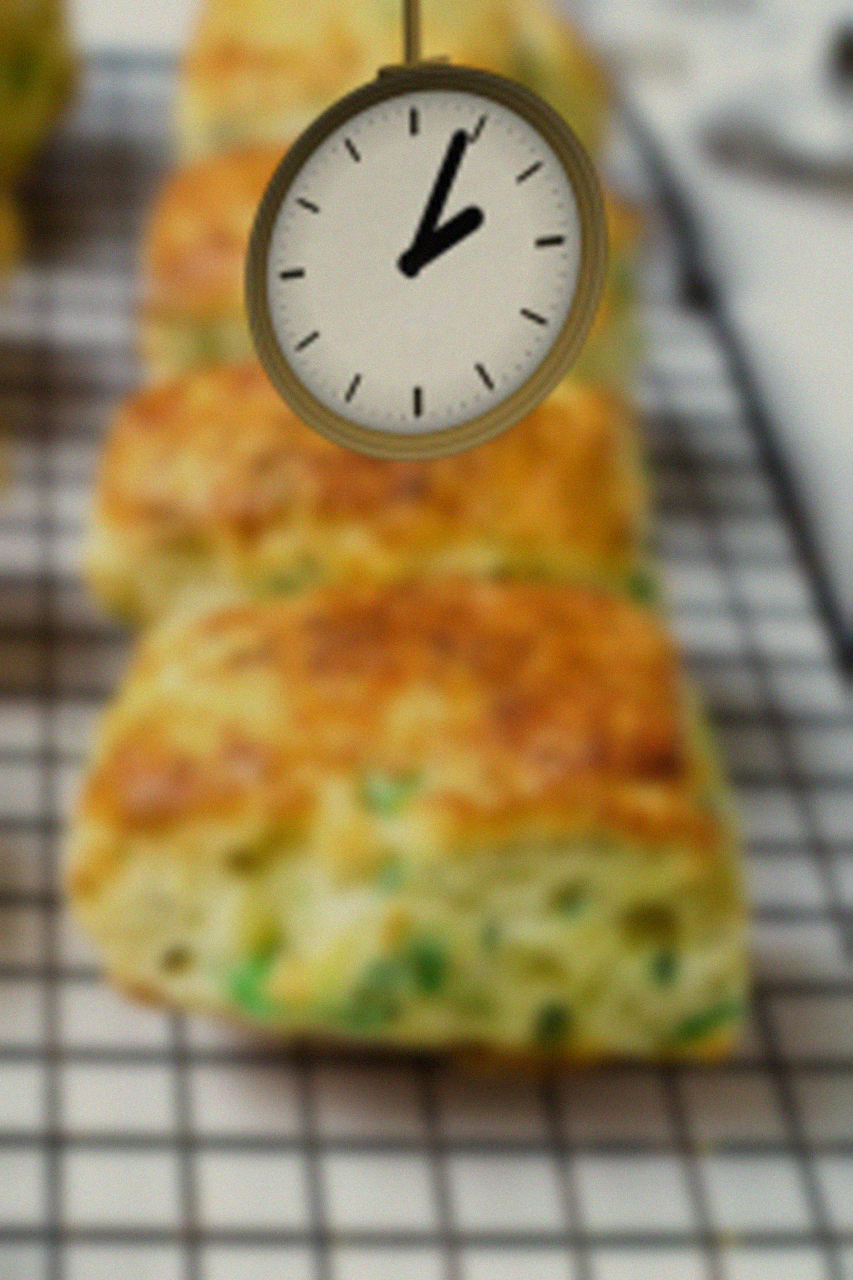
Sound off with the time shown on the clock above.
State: 2:04
